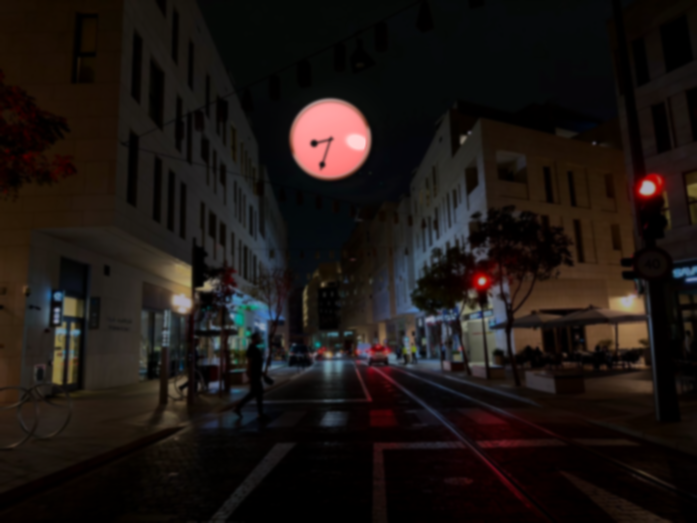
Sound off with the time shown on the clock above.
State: 8:33
